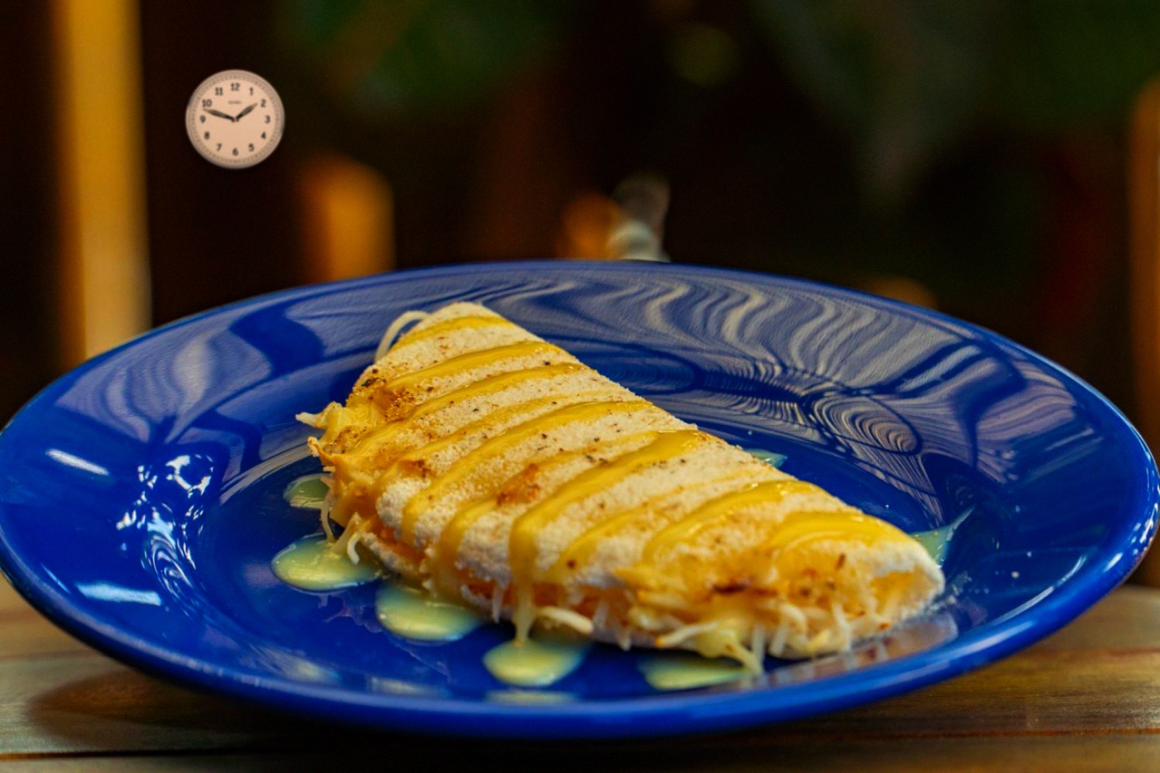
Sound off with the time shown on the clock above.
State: 1:48
